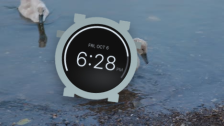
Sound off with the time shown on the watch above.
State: 6:28
